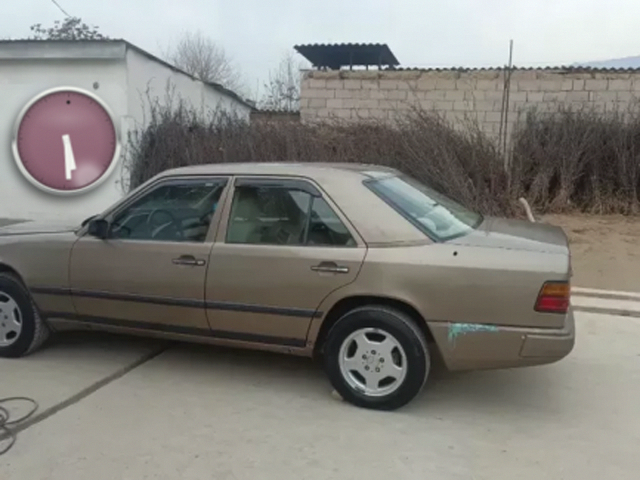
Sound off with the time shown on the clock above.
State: 5:29
